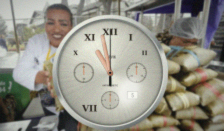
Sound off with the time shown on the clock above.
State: 10:58
